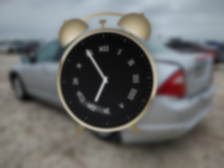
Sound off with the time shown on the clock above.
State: 6:55
